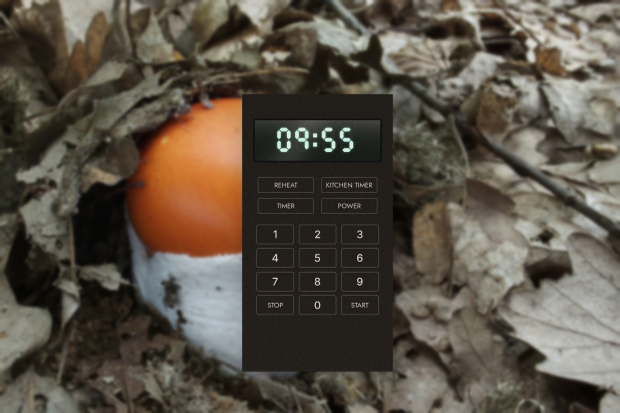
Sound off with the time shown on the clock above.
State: 9:55
